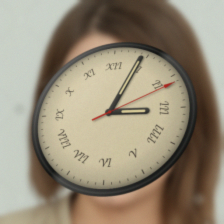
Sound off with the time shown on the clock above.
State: 3:04:11
